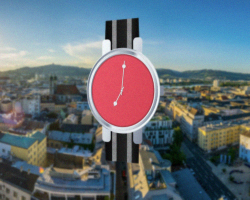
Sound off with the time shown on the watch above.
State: 7:01
